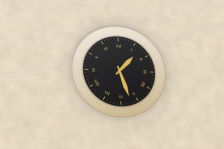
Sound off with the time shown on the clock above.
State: 1:27
